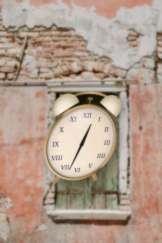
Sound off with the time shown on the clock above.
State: 12:33
